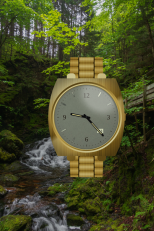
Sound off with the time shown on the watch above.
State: 9:23
